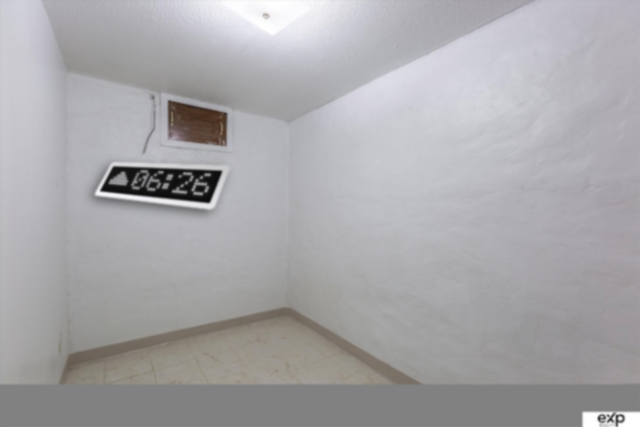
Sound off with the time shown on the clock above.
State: 6:26
